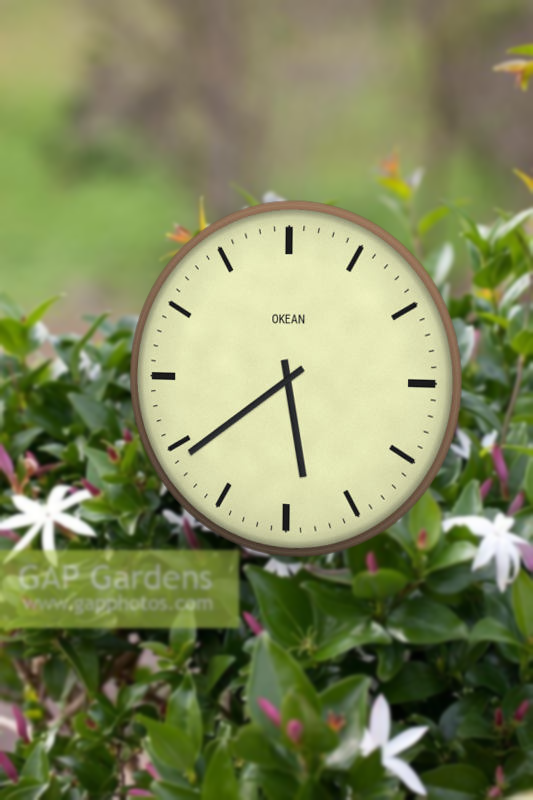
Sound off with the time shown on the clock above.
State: 5:39
